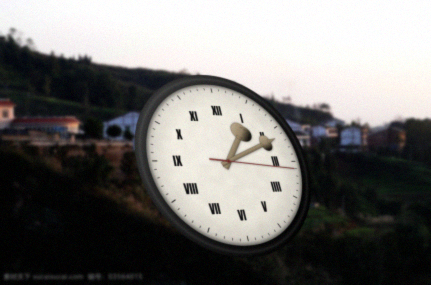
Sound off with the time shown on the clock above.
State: 1:11:16
